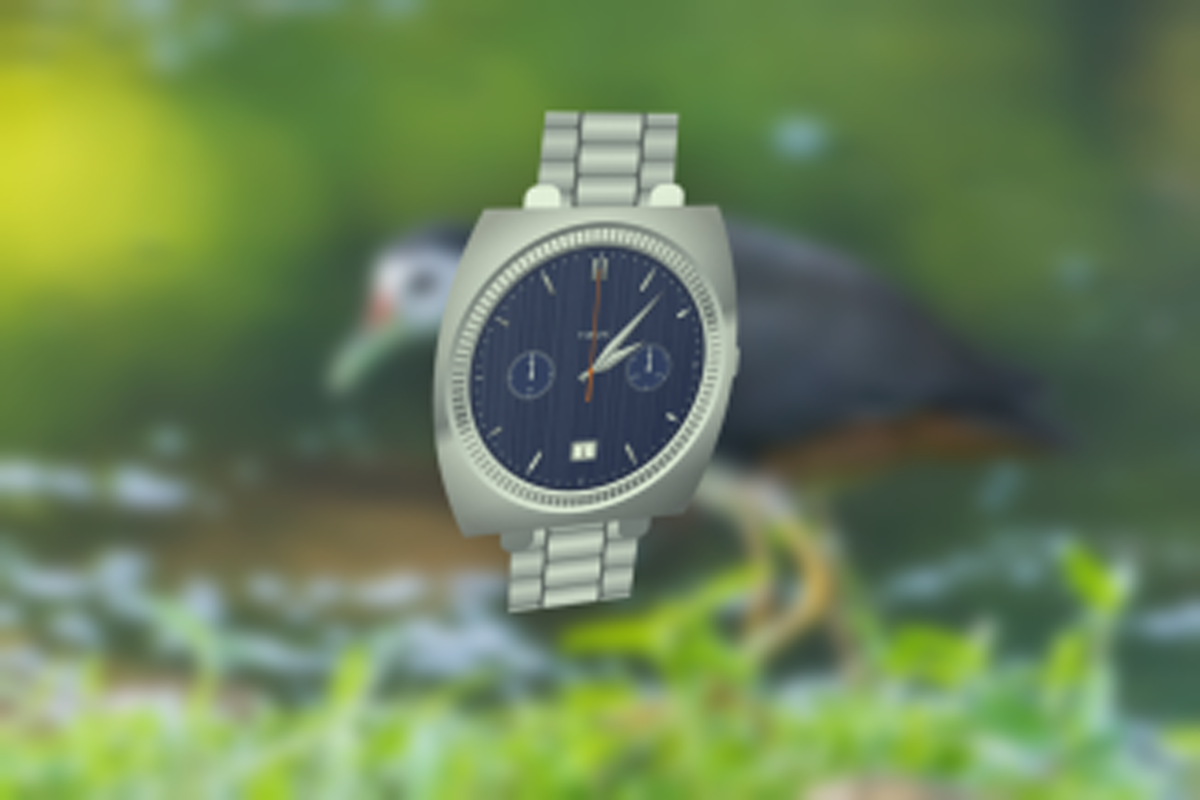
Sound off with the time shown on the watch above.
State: 2:07
